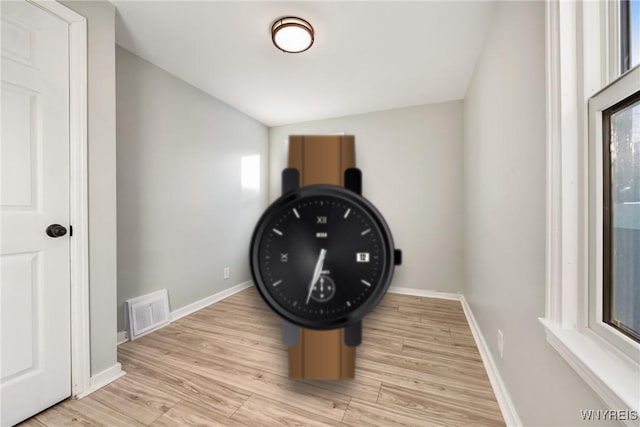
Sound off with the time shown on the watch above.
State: 6:33
